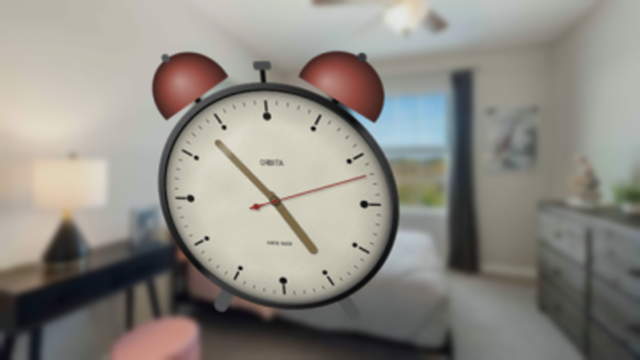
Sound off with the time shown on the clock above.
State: 4:53:12
